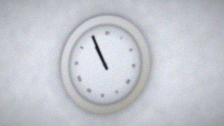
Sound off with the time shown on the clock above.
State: 10:55
